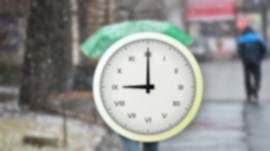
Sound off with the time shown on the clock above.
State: 9:00
